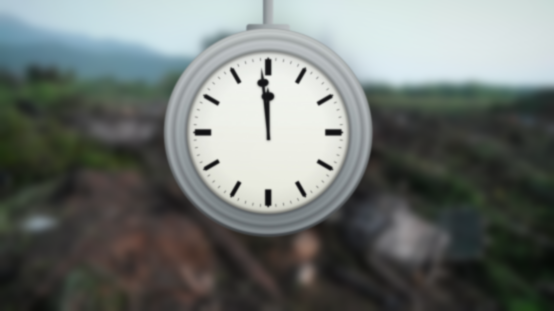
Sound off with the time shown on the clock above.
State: 11:59
